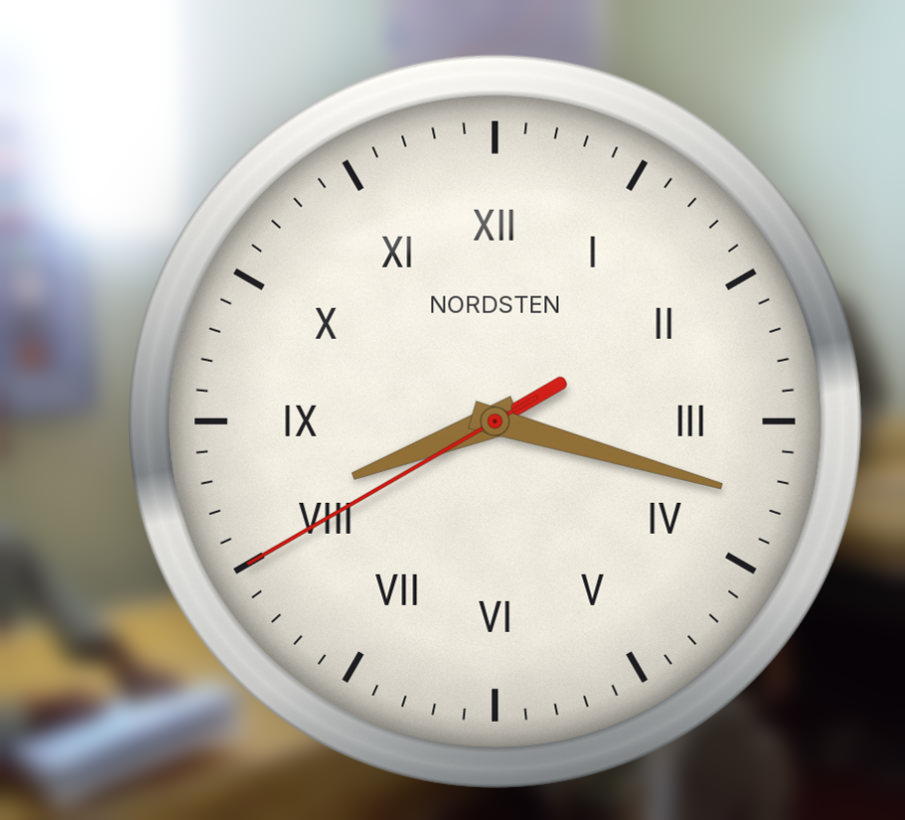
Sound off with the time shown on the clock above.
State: 8:17:40
